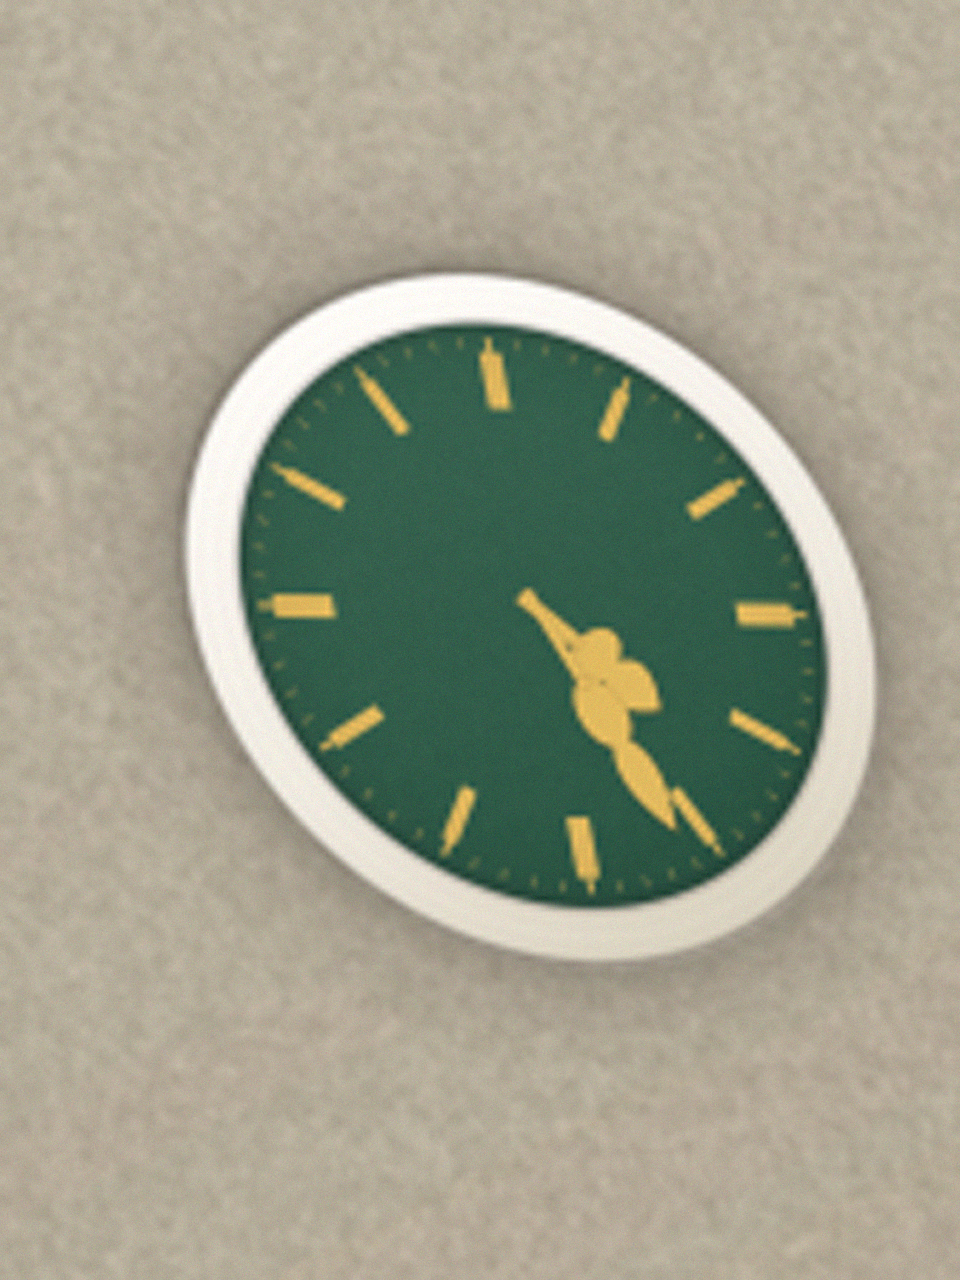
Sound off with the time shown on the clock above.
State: 4:26
